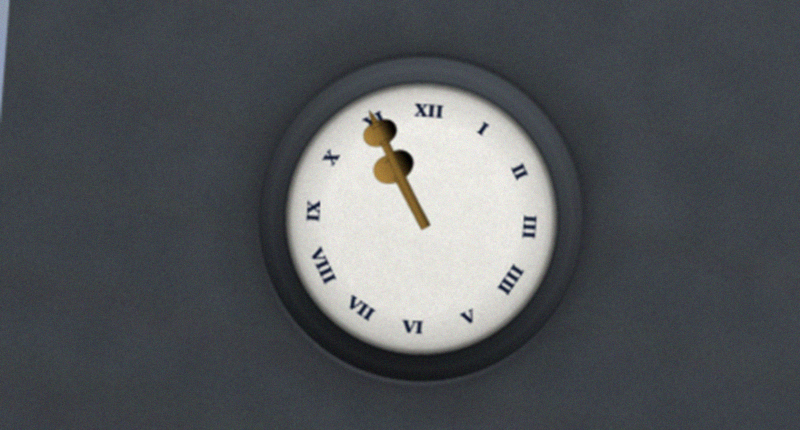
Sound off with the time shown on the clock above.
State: 10:55
